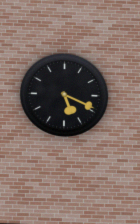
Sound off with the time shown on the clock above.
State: 5:19
